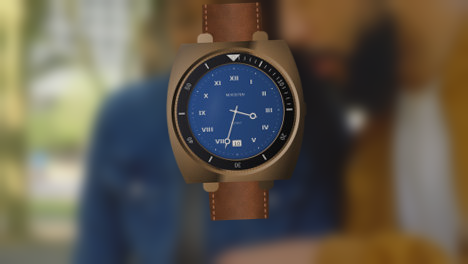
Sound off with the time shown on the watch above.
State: 3:33
